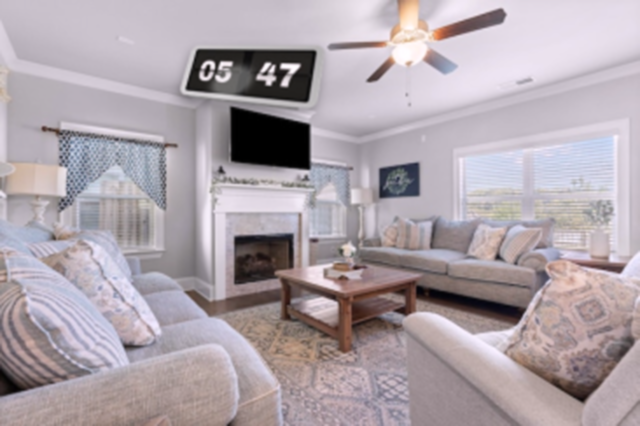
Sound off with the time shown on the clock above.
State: 5:47
